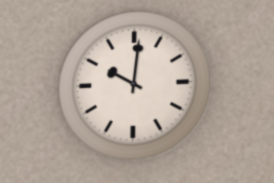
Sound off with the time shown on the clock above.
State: 10:01
